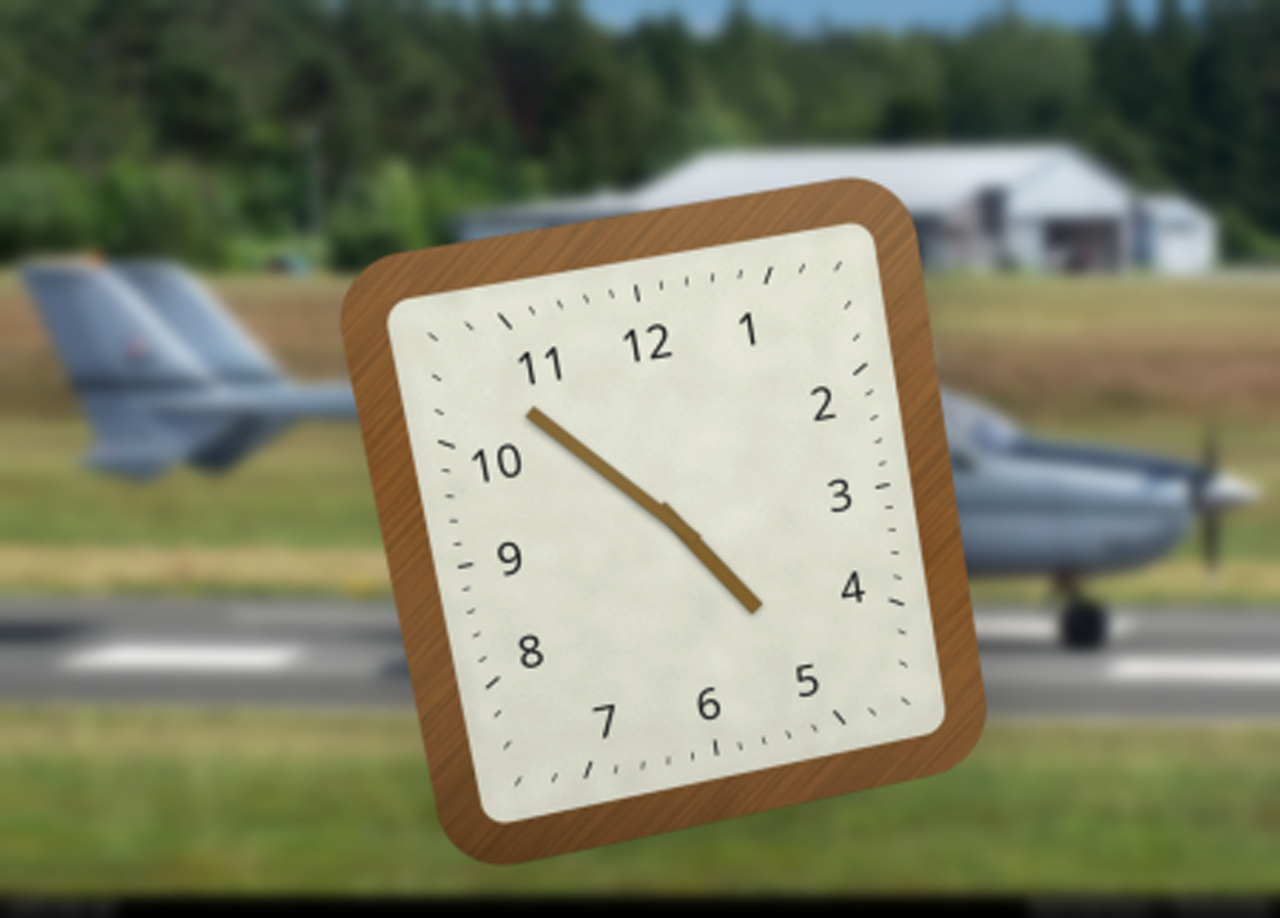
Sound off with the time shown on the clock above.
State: 4:53
